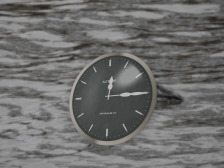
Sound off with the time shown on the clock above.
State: 12:15
